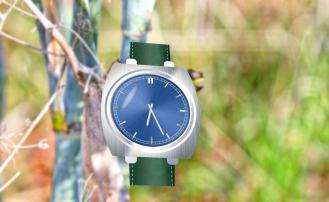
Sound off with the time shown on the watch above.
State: 6:26
